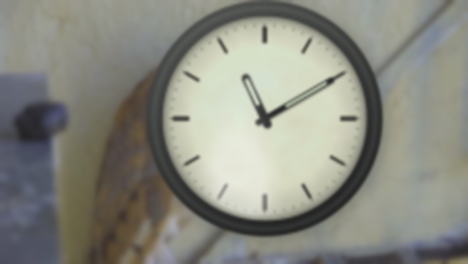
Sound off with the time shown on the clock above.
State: 11:10
